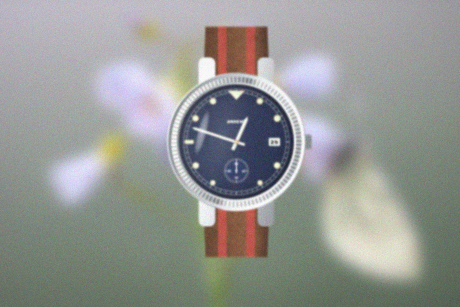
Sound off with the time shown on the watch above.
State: 12:48
